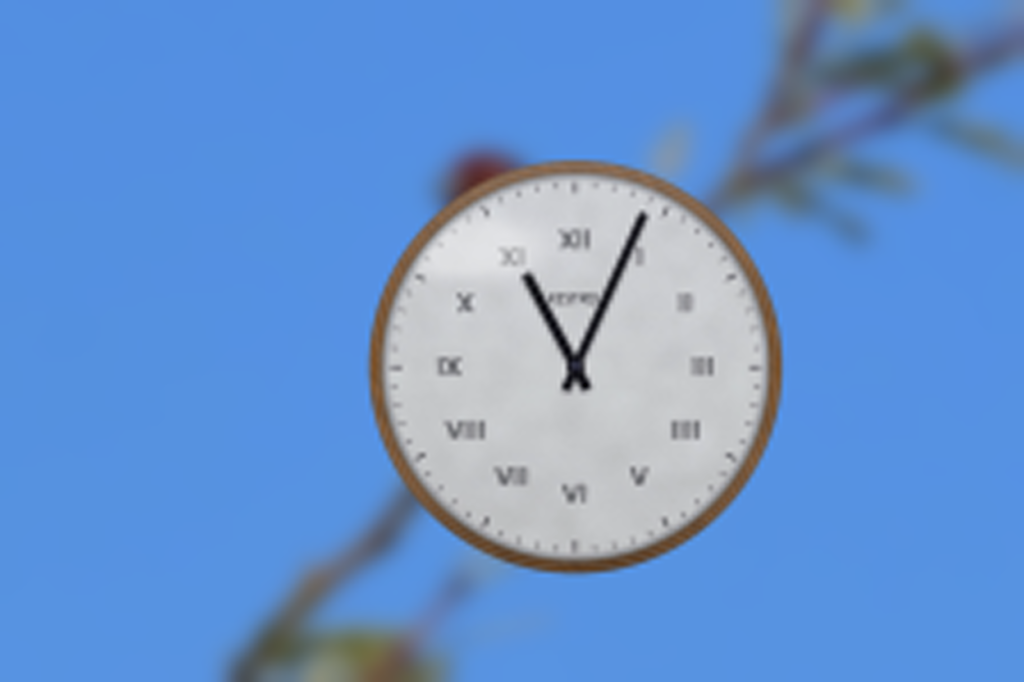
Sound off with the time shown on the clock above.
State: 11:04
